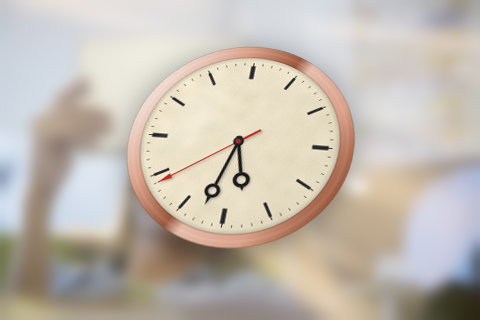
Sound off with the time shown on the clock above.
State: 5:32:39
